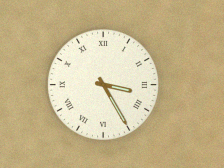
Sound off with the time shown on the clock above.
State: 3:25
